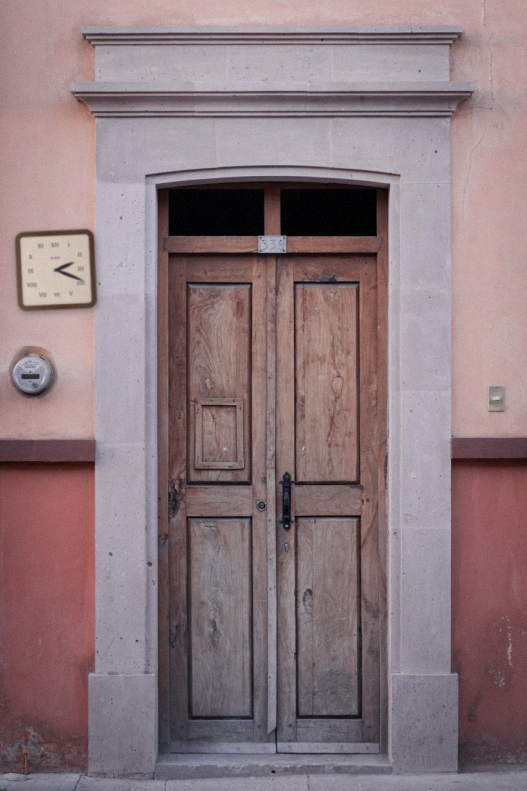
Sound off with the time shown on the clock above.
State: 2:19
